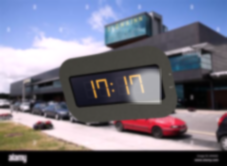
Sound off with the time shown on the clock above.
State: 17:17
